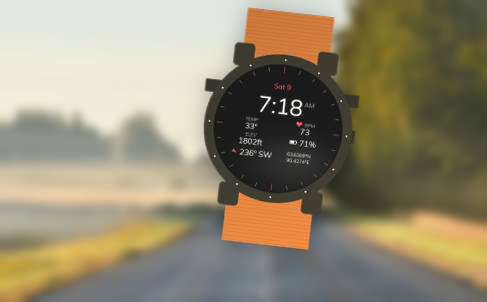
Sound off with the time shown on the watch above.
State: 7:18
